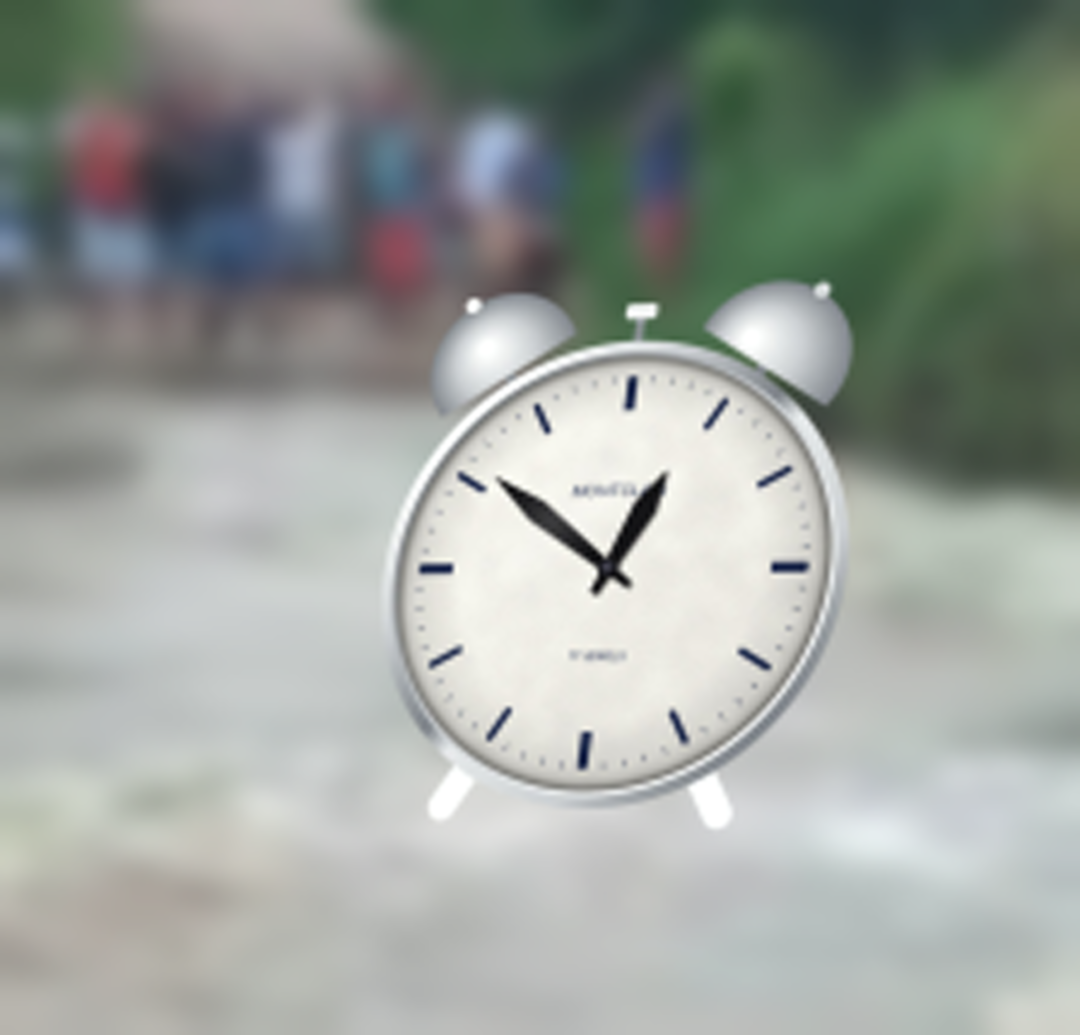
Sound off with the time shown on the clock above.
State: 12:51
